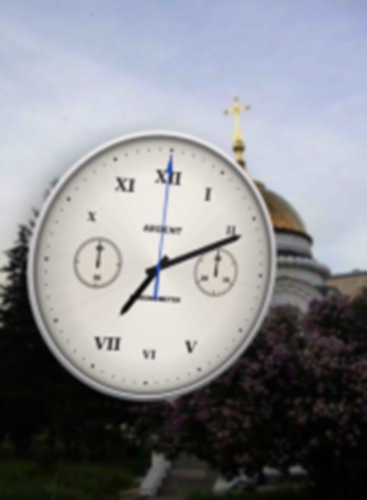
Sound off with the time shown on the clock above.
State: 7:11
